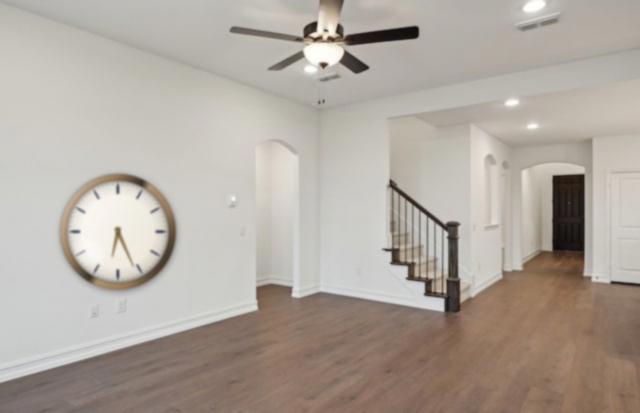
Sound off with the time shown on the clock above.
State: 6:26
